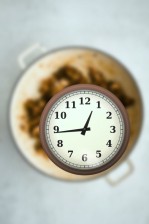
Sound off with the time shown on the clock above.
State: 12:44
